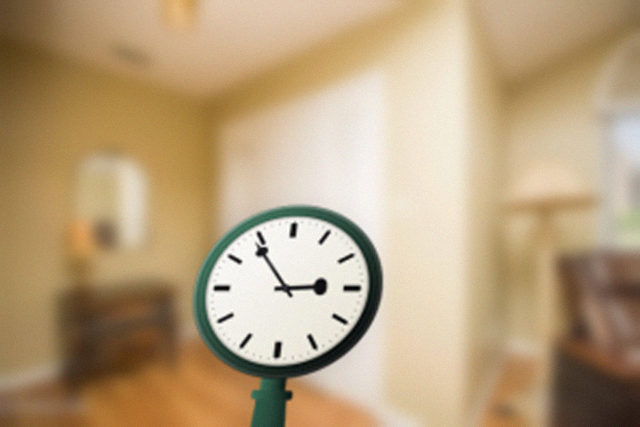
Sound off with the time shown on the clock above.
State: 2:54
